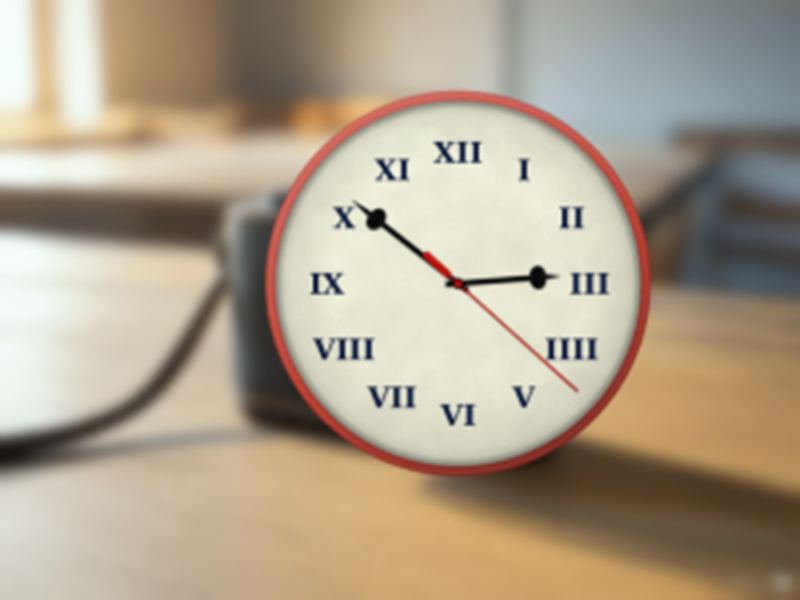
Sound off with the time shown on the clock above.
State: 2:51:22
